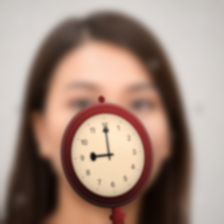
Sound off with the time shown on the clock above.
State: 9:00
